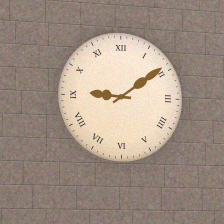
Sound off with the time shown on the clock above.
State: 9:09
